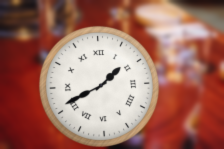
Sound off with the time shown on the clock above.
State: 1:41
